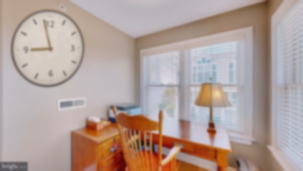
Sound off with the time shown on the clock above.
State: 8:58
